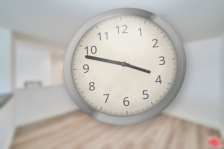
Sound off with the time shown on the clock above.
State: 3:48
